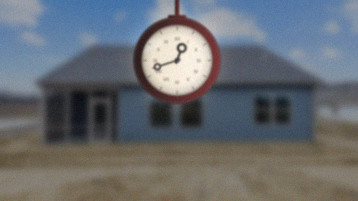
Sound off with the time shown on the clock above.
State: 12:42
